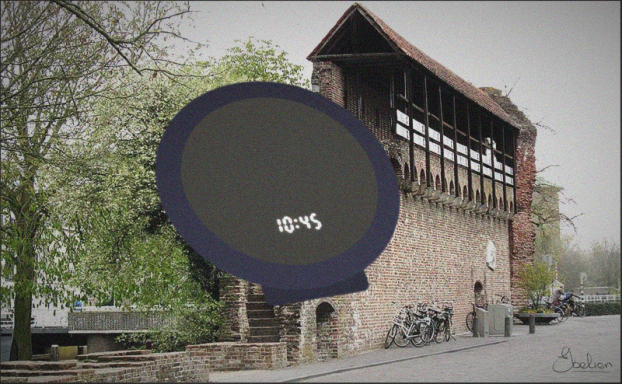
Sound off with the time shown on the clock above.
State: 10:45
